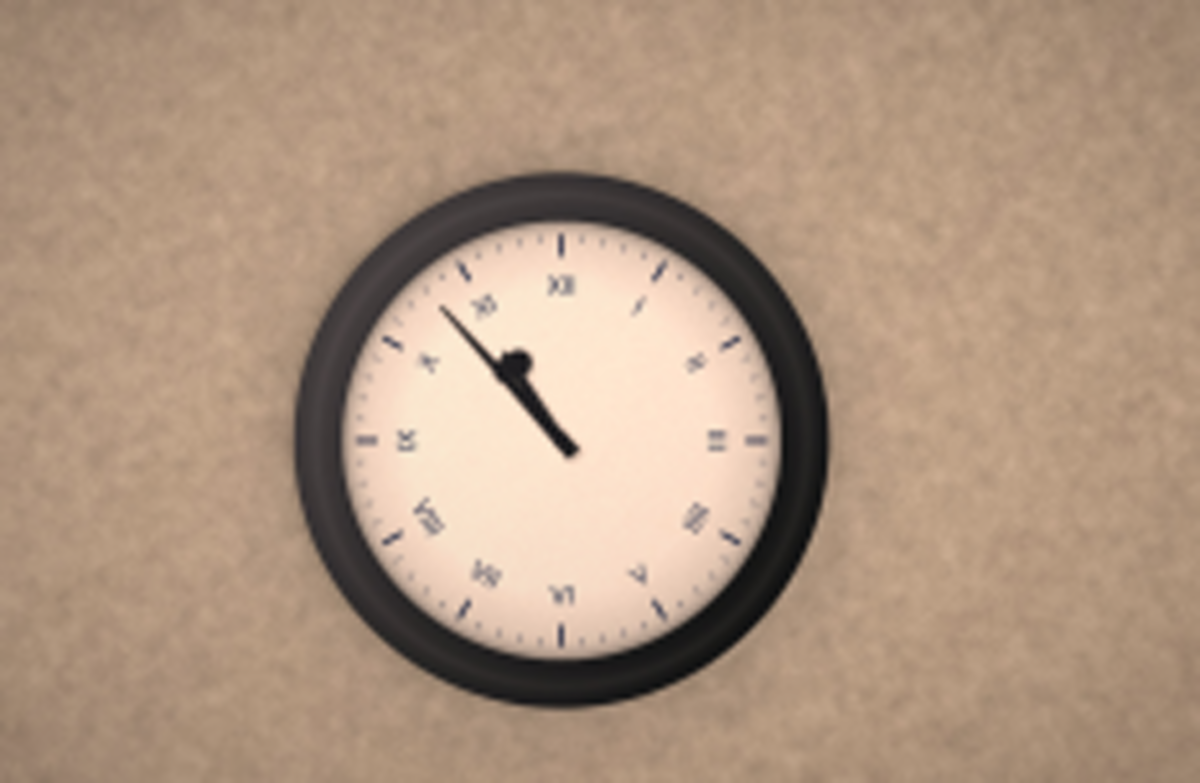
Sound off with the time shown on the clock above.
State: 10:53
